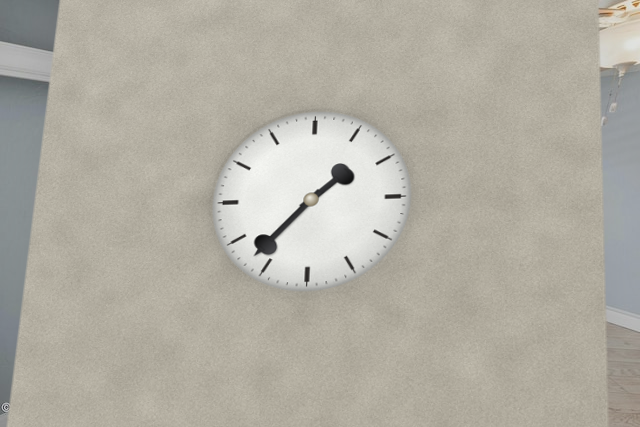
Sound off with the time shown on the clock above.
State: 1:37
